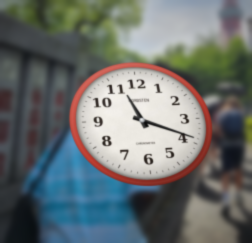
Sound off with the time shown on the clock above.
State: 11:19
